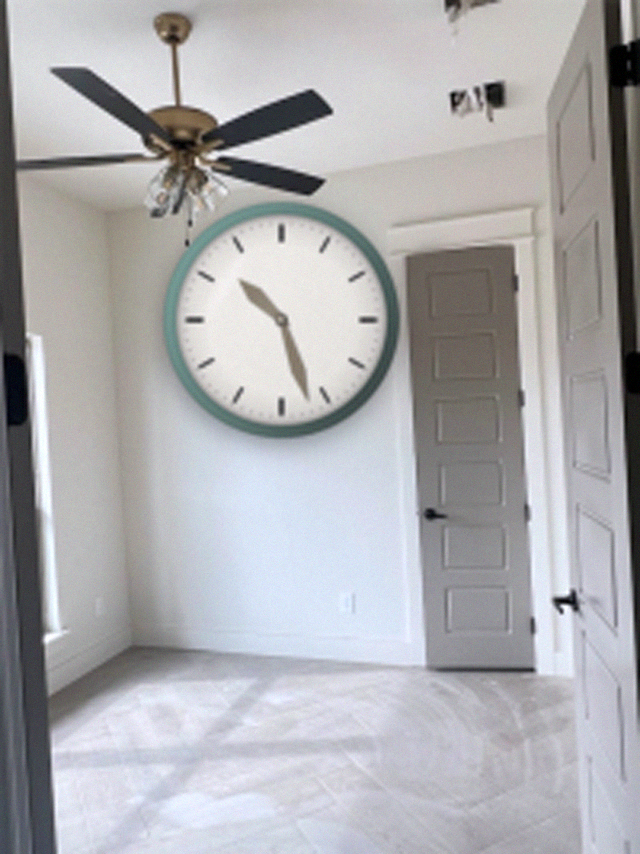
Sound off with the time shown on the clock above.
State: 10:27
